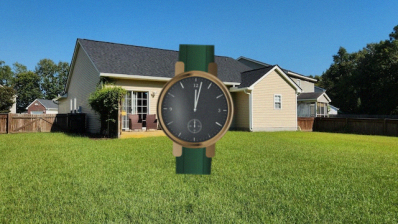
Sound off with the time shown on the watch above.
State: 12:02
